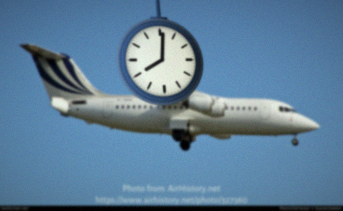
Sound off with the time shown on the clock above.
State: 8:01
